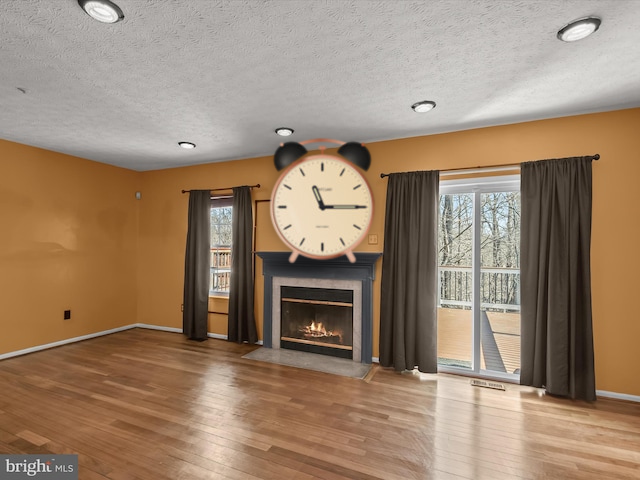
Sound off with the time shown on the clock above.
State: 11:15
